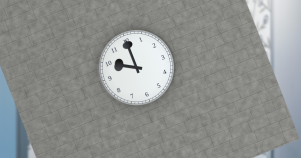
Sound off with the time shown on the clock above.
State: 10:00
